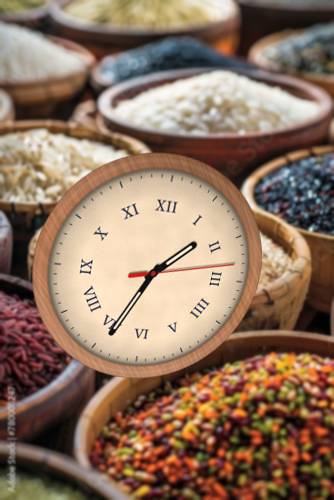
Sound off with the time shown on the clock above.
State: 1:34:13
